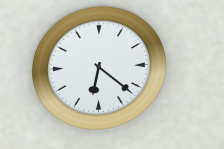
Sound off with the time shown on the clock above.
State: 6:22
